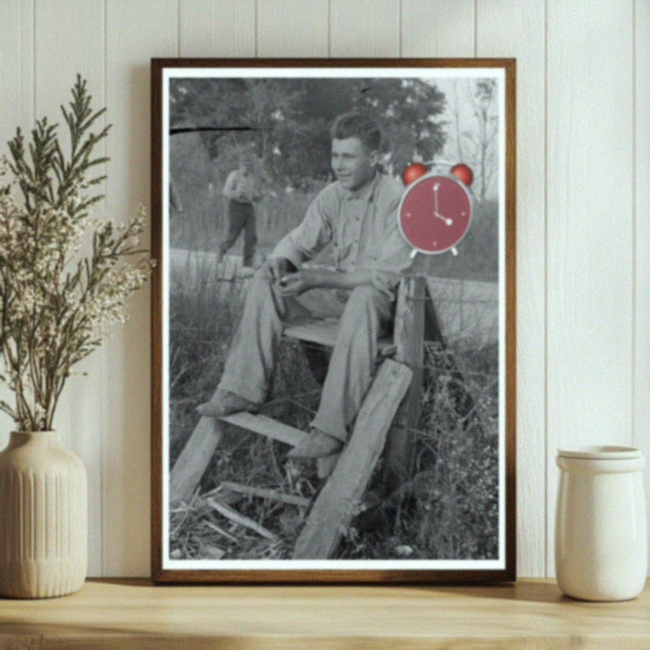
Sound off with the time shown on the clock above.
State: 3:59
